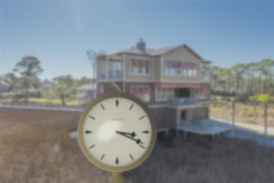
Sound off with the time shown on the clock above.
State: 3:19
